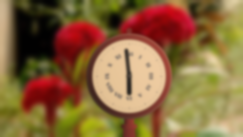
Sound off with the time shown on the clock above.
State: 5:59
